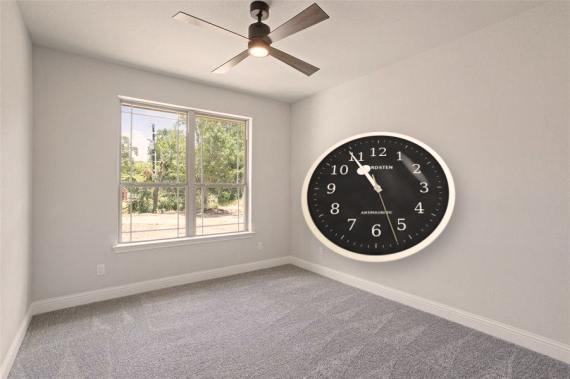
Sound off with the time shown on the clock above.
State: 10:54:27
